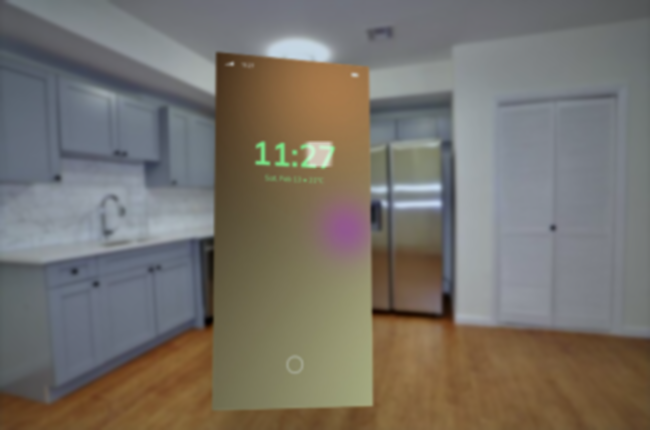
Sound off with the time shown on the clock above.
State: 11:27
